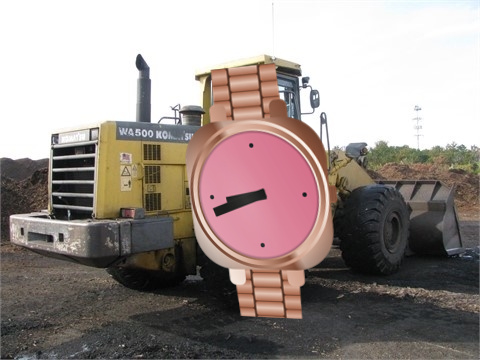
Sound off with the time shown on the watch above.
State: 8:42
